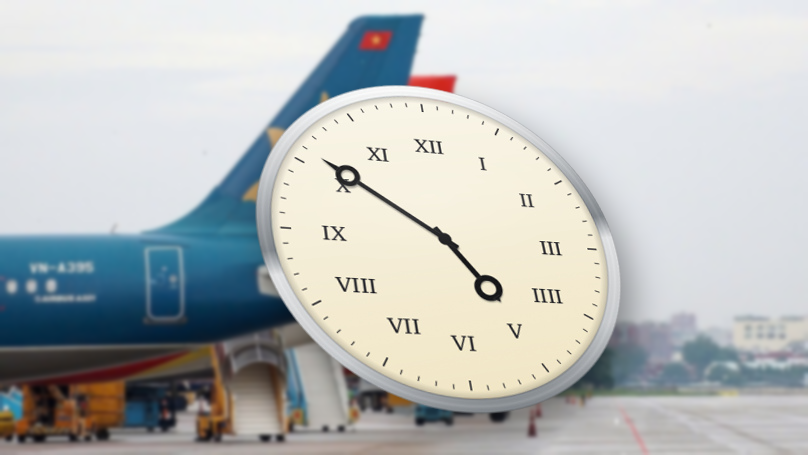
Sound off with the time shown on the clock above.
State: 4:51
